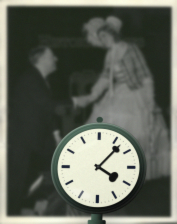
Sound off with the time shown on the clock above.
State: 4:07
